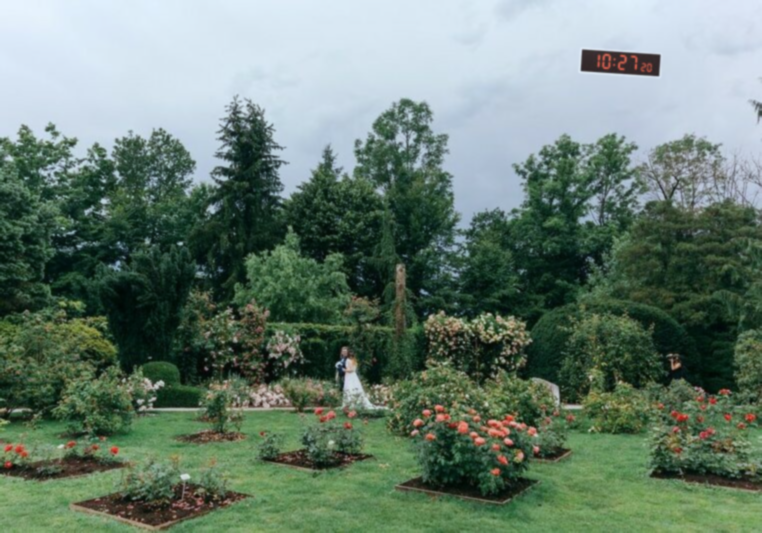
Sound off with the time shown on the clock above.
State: 10:27
